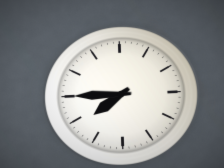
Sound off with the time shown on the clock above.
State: 7:45
